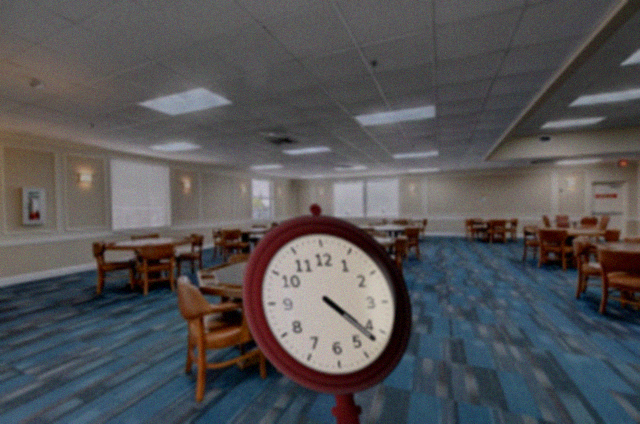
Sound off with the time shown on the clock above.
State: 4:22
